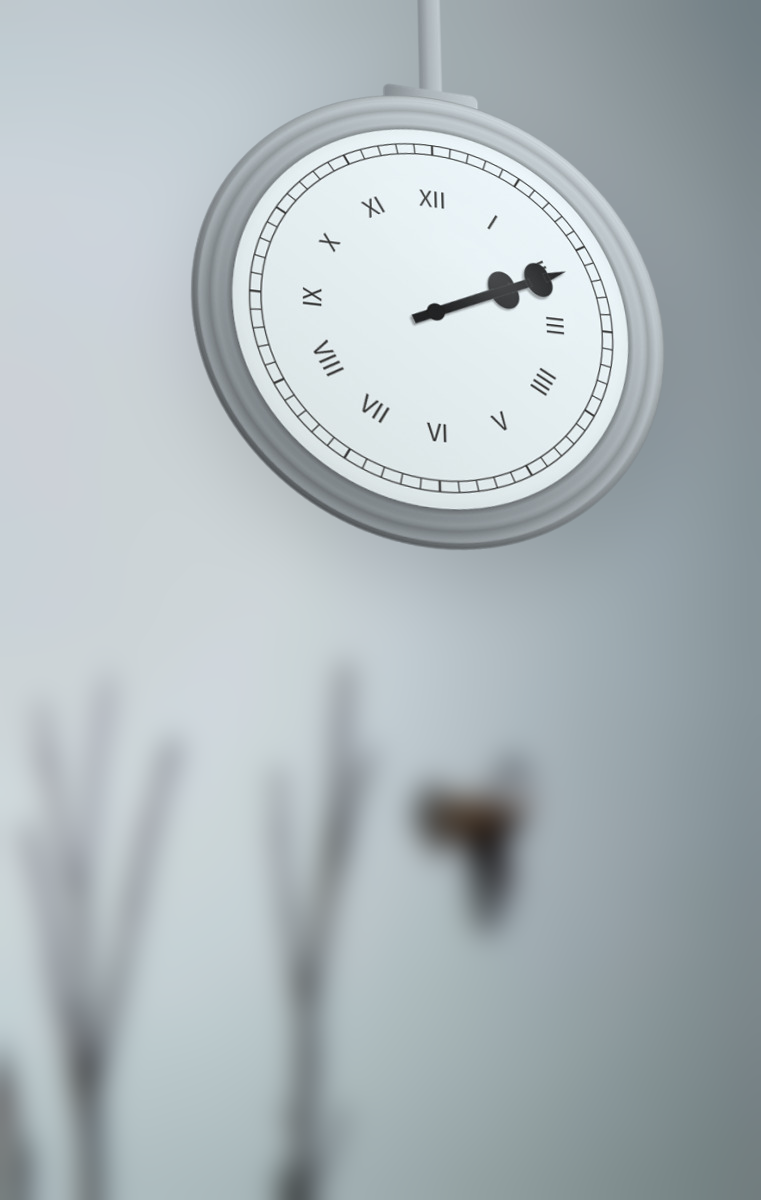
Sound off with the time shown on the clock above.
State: 2:11
